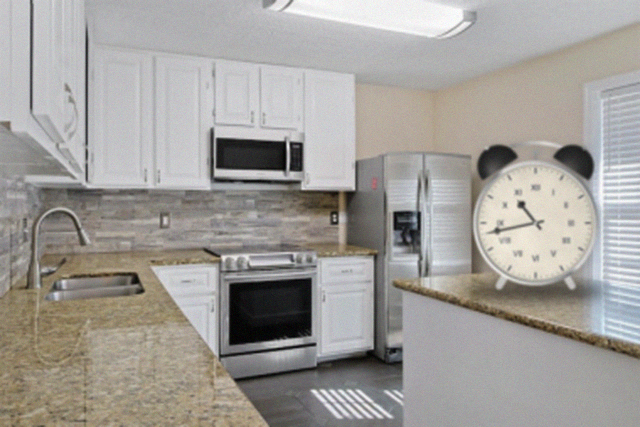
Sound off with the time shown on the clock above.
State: 10:43
